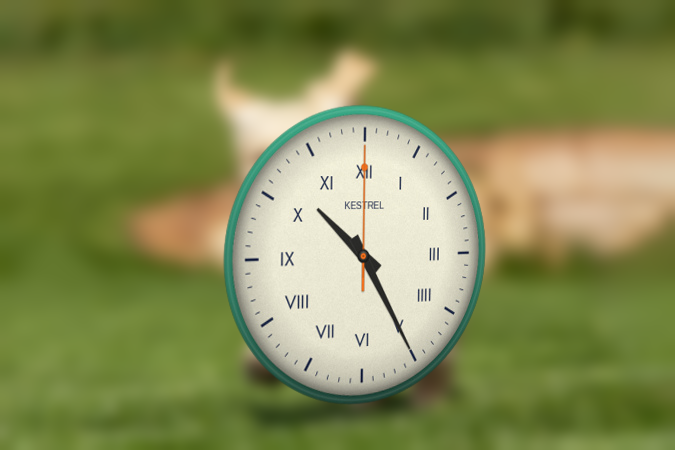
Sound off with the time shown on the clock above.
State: 10:25:00
